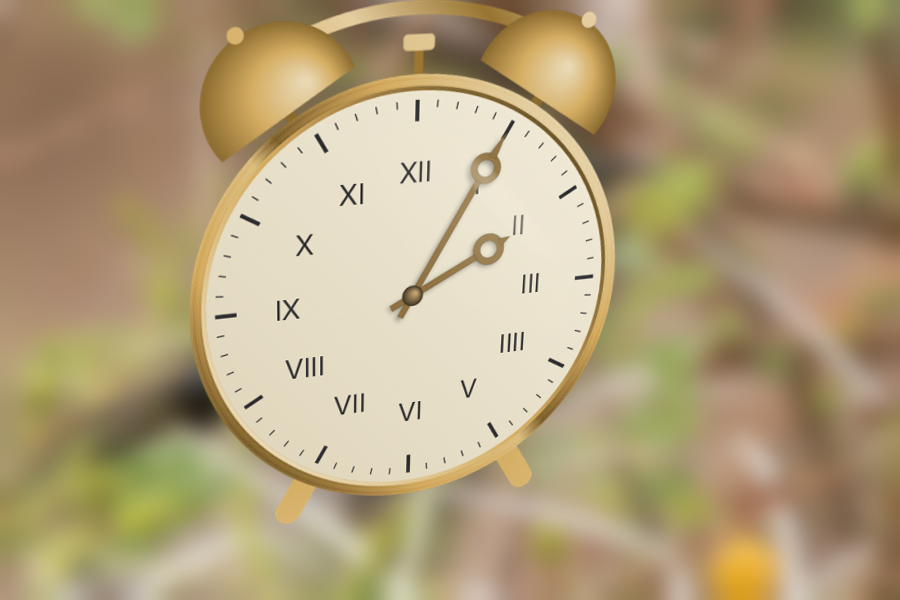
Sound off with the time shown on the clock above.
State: 2:05
